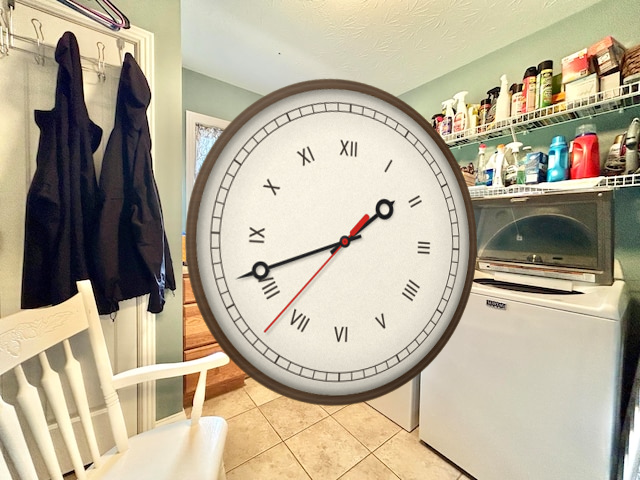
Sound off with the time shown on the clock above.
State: 1:41:37
